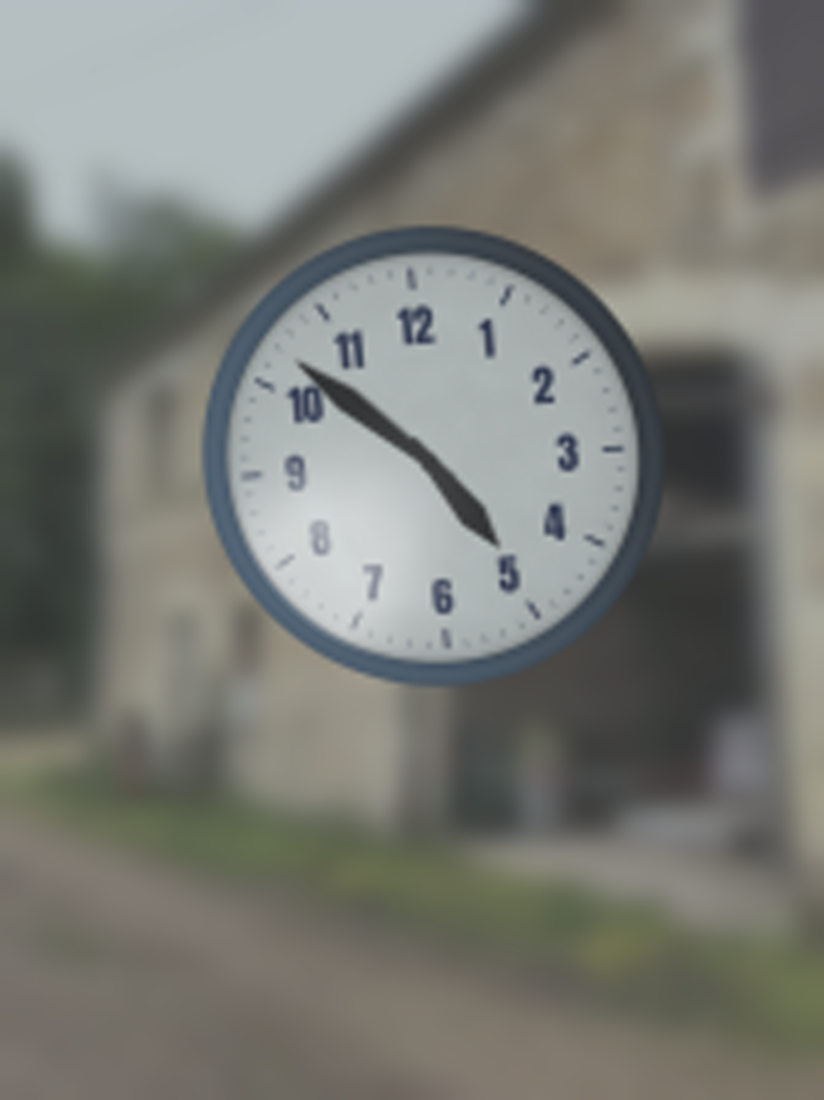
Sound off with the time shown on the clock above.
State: 4:52
